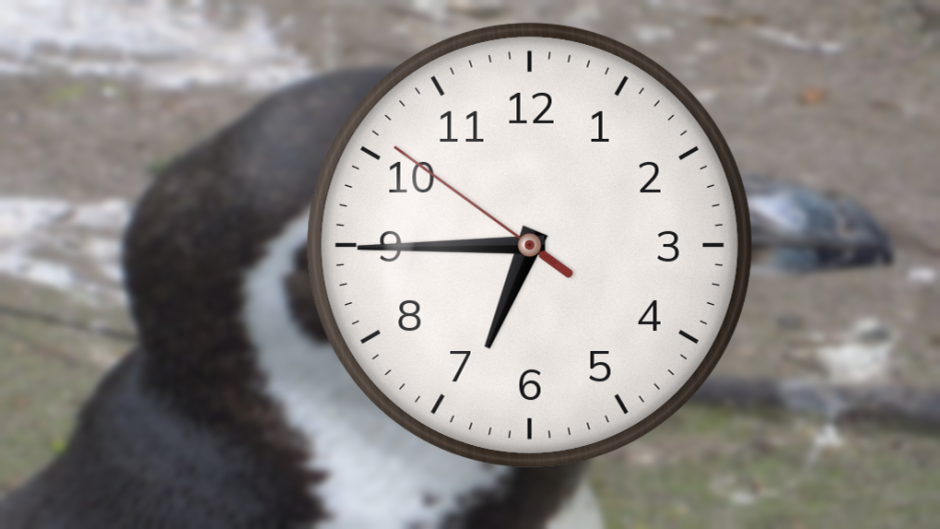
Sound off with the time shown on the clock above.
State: 6:44:51
